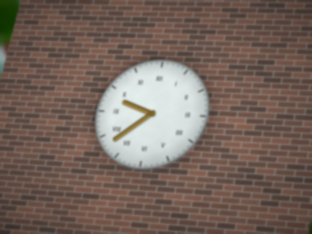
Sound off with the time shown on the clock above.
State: 9:38
